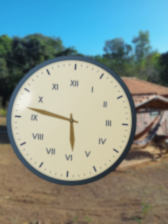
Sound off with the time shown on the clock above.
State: 5:47
